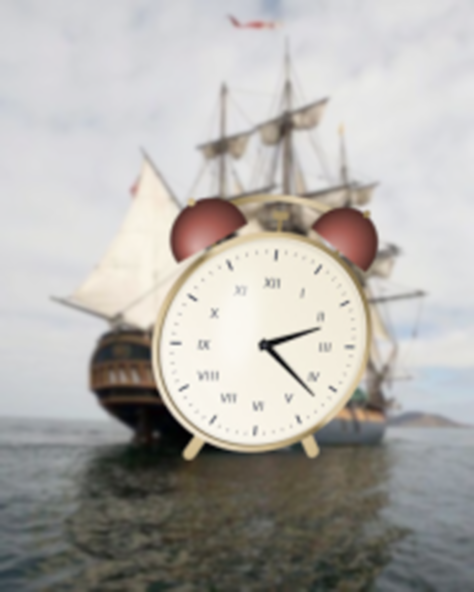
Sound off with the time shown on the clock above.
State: 2:22
